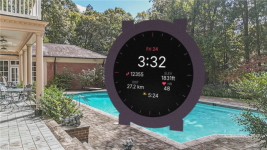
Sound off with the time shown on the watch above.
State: 3:32
